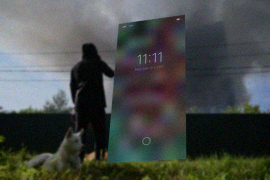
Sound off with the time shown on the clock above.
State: 11:11
